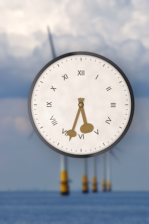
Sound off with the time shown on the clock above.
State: 5:33
